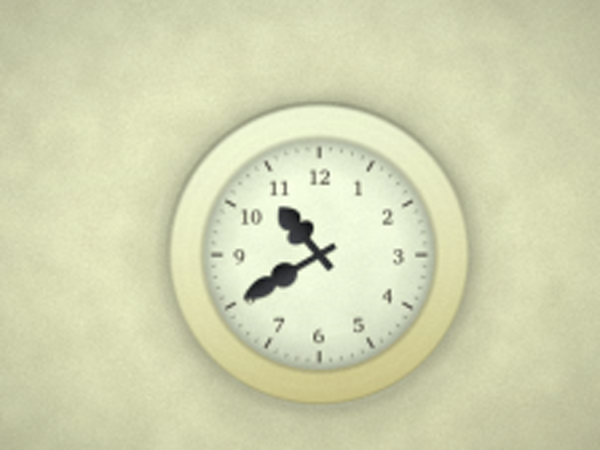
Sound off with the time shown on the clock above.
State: 10:40
